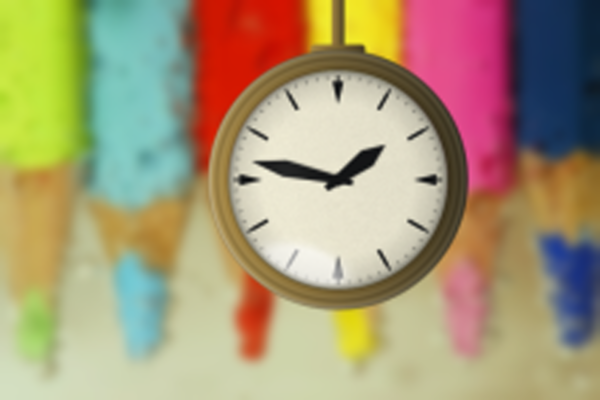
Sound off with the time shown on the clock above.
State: 1:47
